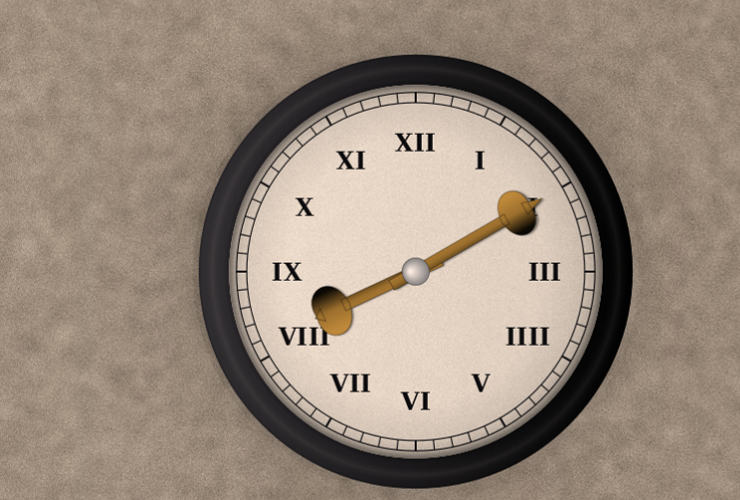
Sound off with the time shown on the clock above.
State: 8:10
